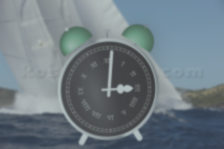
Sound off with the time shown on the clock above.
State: 3:01
